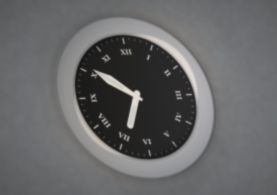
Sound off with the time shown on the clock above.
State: 6:51
